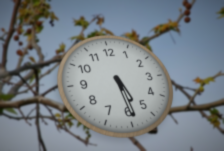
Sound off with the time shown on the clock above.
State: 5:29
